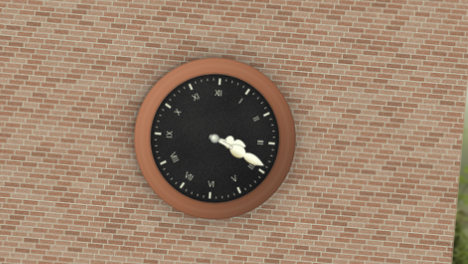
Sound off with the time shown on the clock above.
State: 3:19
